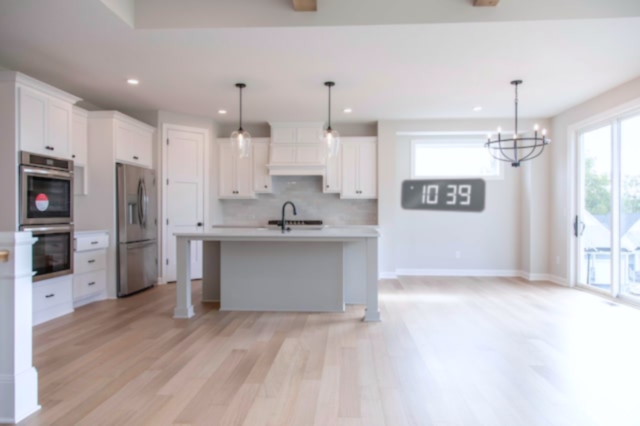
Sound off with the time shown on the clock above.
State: 10:39
